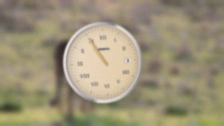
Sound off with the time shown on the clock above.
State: 10:55
